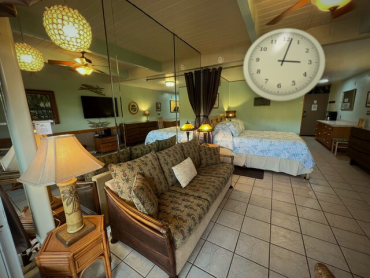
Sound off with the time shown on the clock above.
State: 3:02
